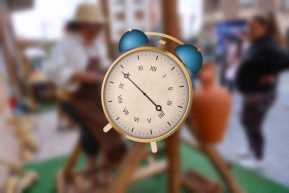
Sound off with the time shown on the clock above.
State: 3:49
